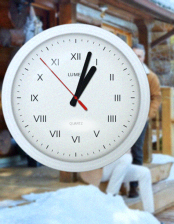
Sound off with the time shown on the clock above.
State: 1:02:53
